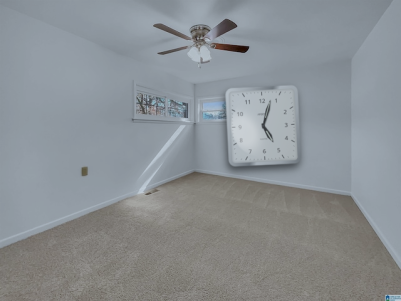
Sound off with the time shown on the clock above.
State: 5:03
